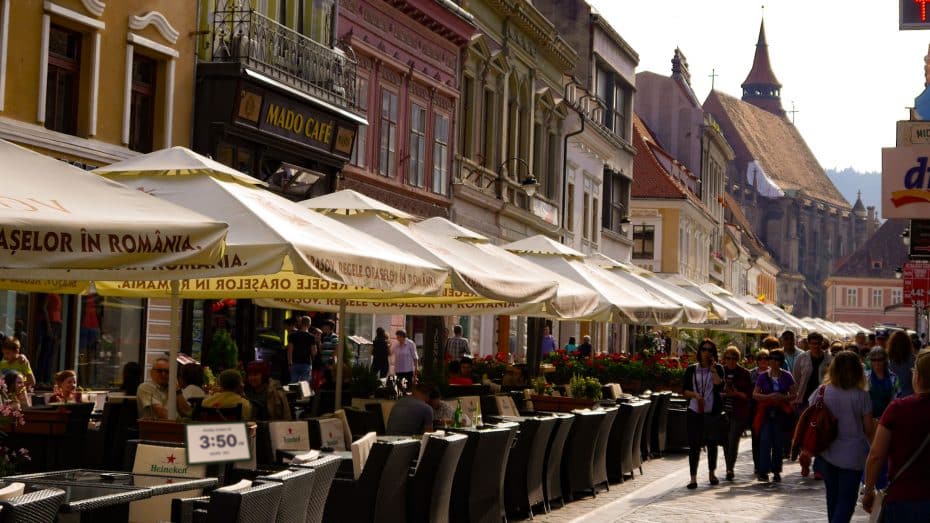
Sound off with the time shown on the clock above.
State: 3:50
